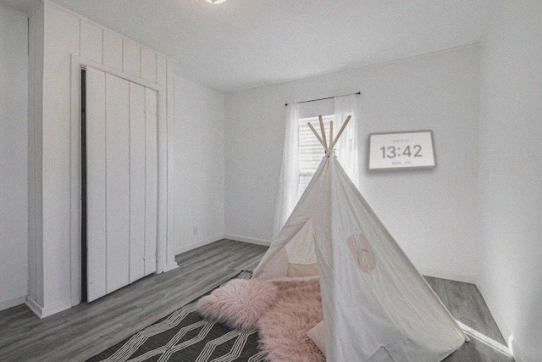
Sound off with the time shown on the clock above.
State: 13:42
